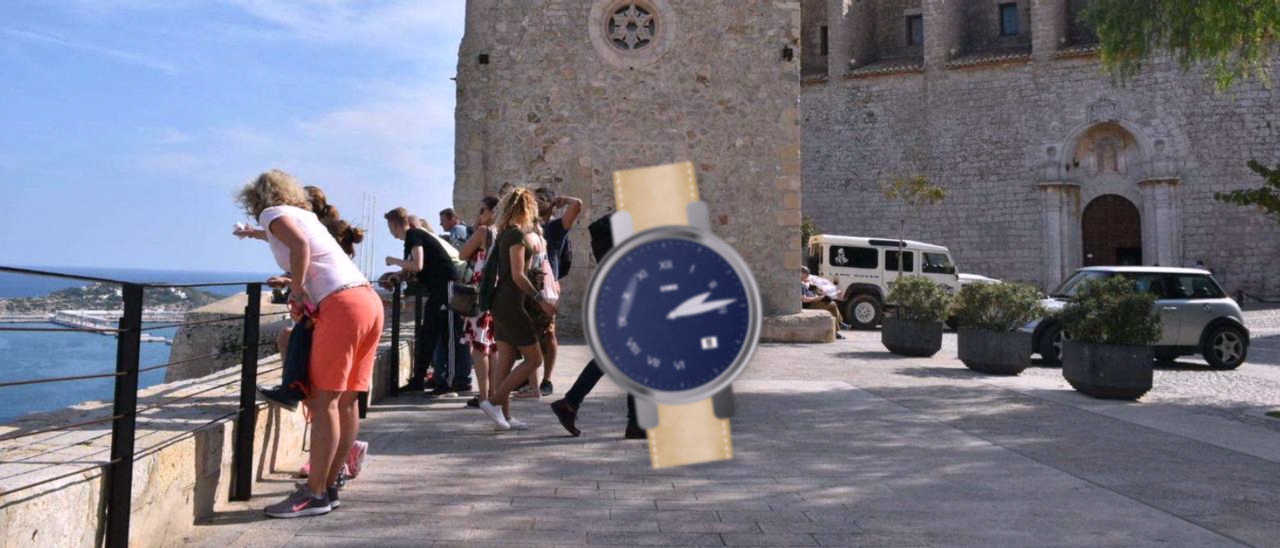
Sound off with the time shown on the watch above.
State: 2:14
